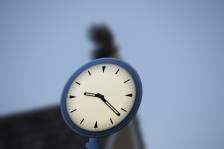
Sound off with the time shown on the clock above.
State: 9:22
